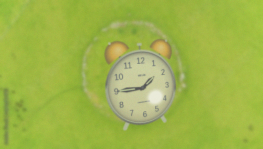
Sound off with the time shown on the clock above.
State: 1:45
